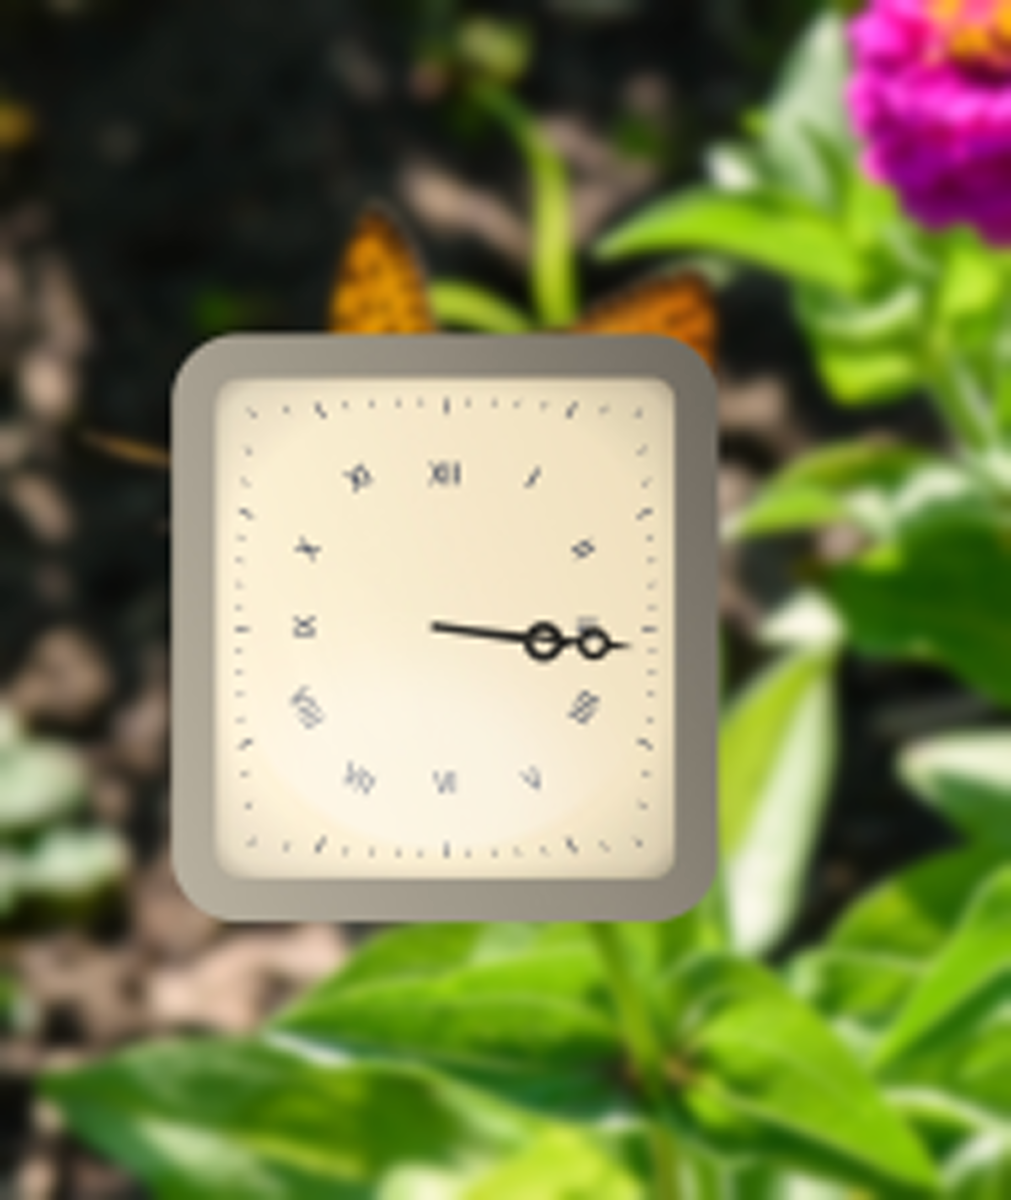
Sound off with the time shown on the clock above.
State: 3:16
